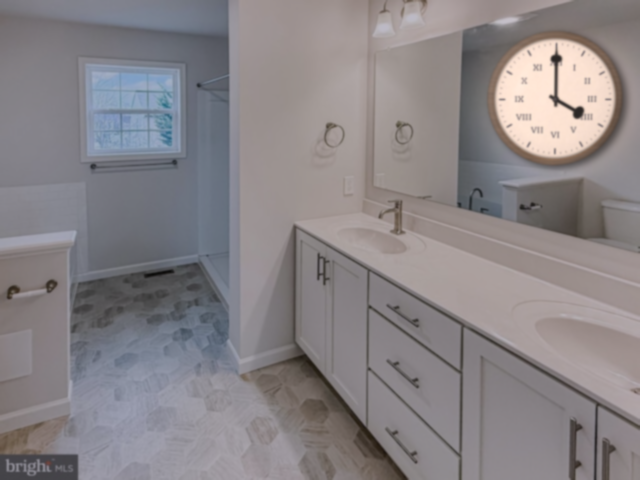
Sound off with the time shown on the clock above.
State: 4:00
